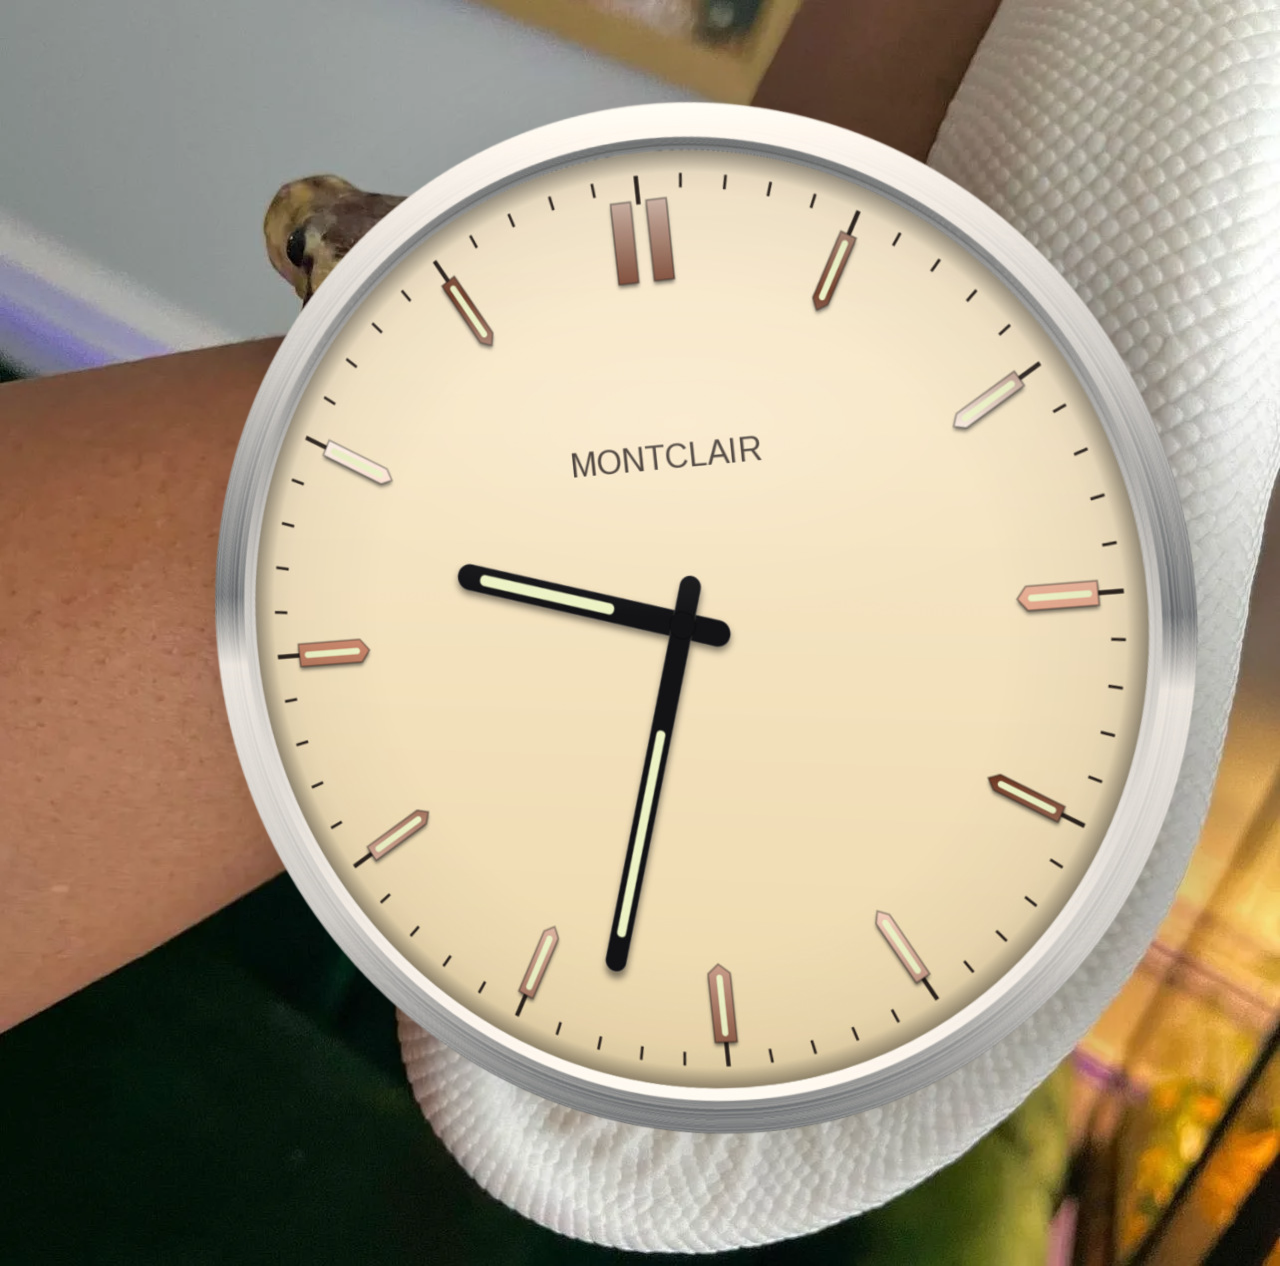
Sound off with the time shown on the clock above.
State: 9:33
